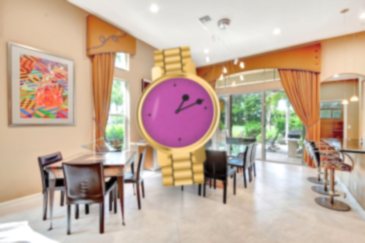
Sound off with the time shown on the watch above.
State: 1:12
